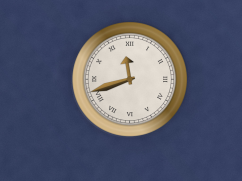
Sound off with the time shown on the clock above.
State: 11:42
